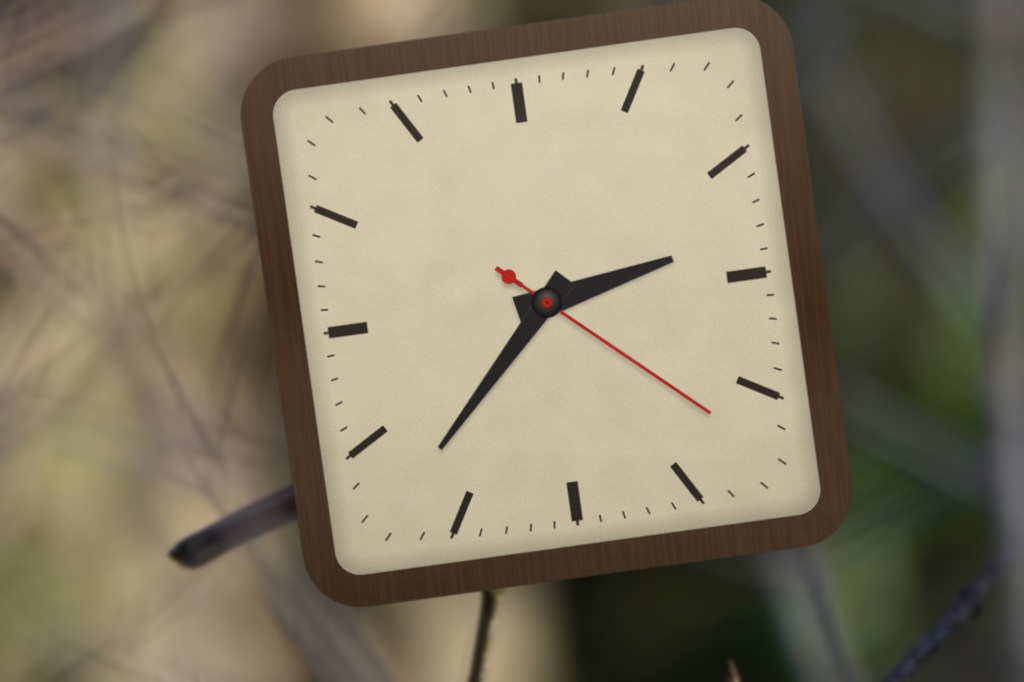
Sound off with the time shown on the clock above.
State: 2:37:22
